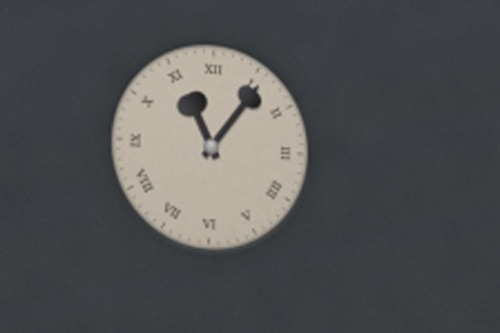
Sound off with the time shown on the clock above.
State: 11:06
